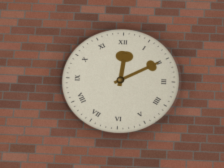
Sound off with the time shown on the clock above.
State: 12:10
